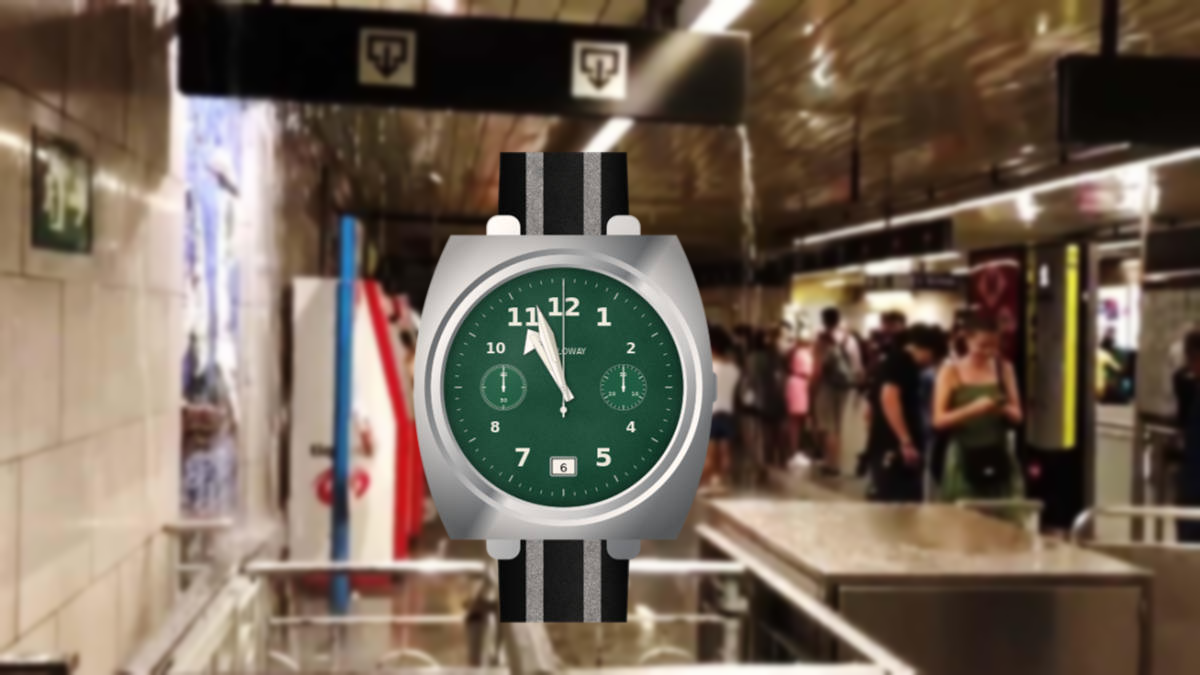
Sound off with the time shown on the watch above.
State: 10:57
